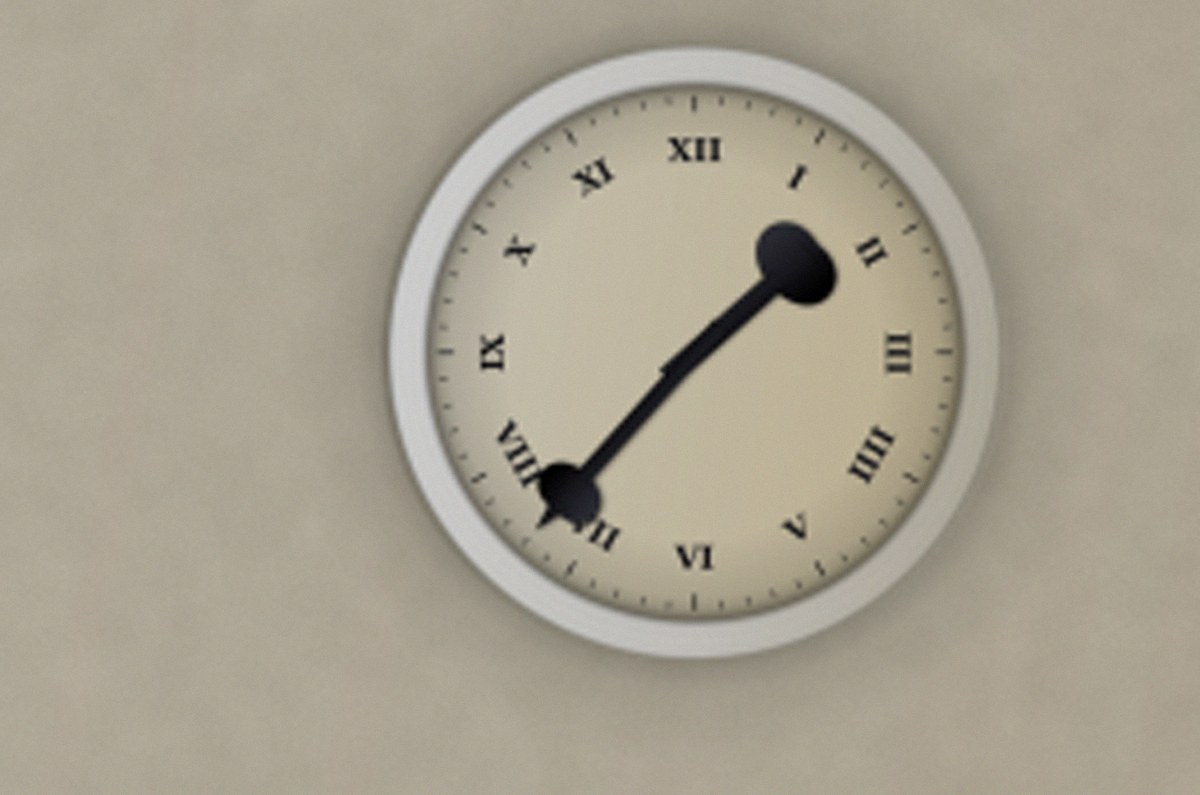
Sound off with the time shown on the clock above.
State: 1:37
